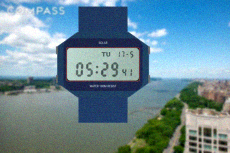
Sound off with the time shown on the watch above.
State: 5:29:41
